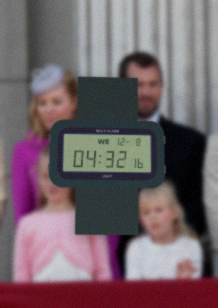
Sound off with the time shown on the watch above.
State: 4:32:16
